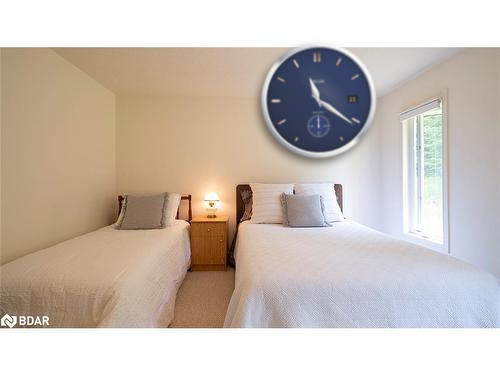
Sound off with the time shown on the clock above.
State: 11:21
